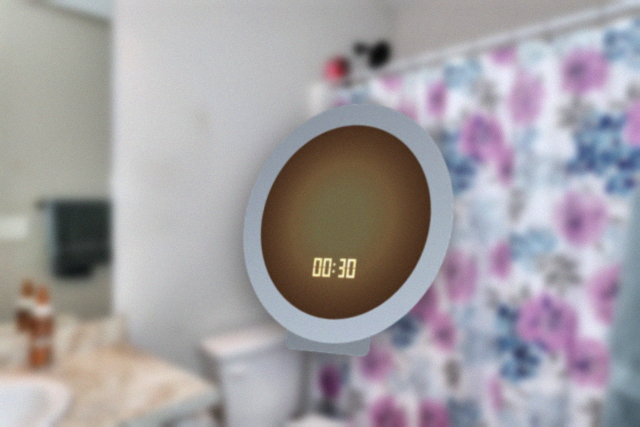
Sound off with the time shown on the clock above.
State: 0:30
